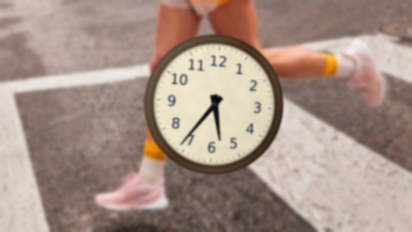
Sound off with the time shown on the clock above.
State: 5:36
